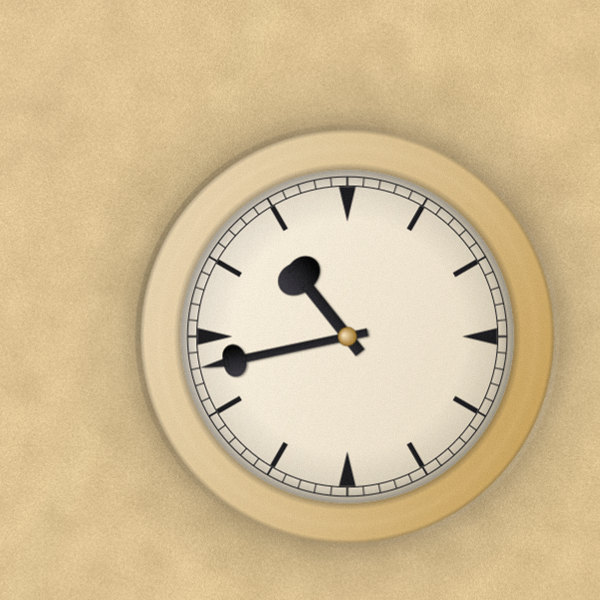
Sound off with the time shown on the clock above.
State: 10:43
